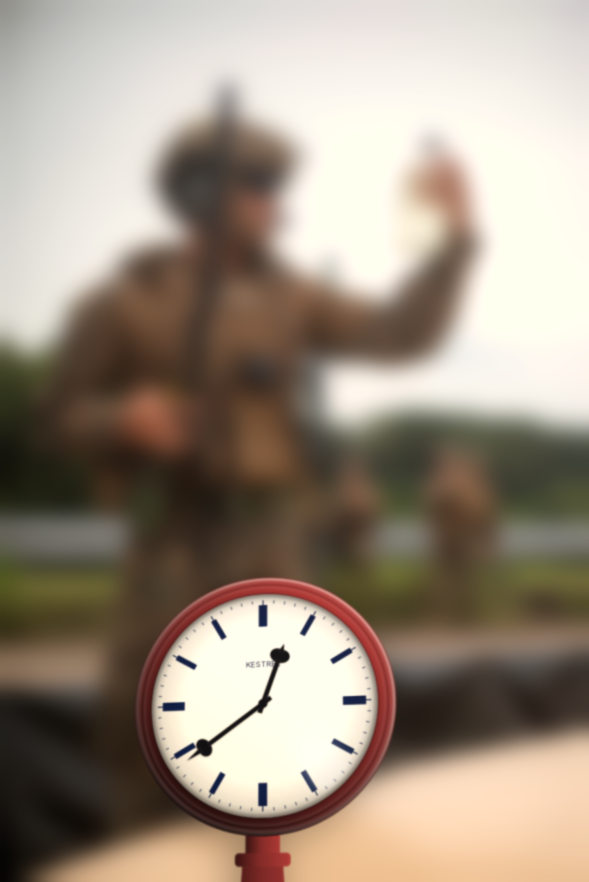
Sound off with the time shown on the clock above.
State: 12:39
